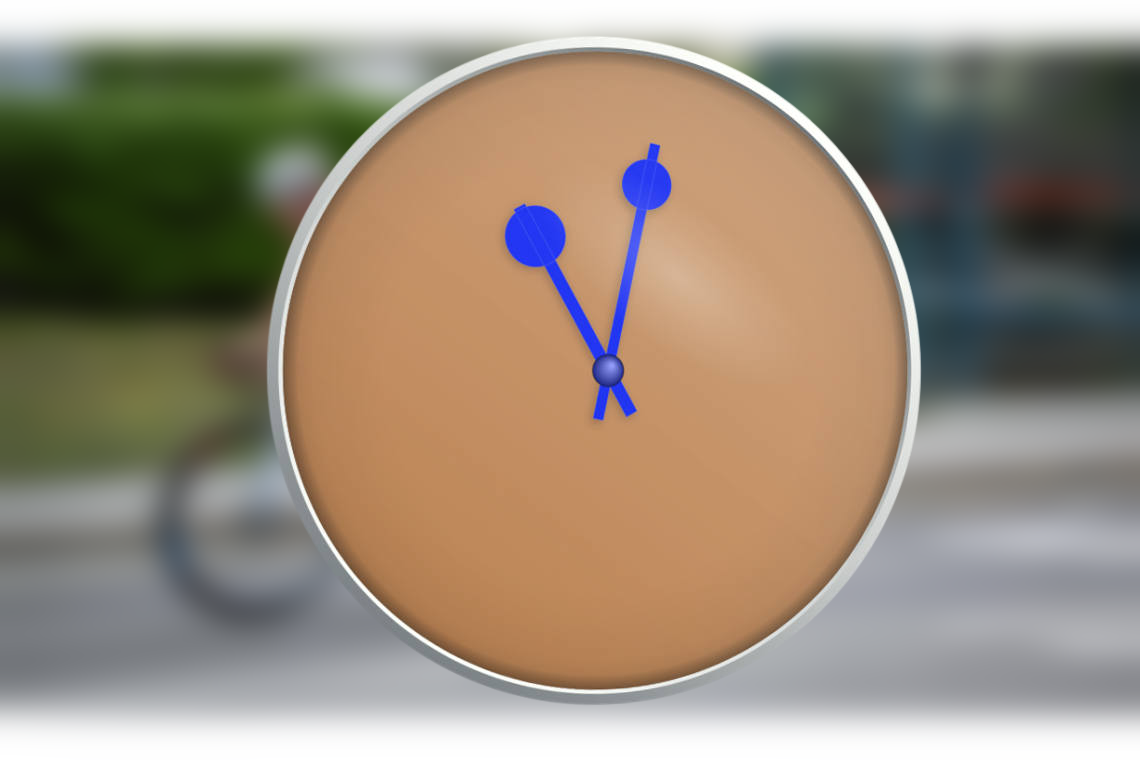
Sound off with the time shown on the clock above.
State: 11:02
